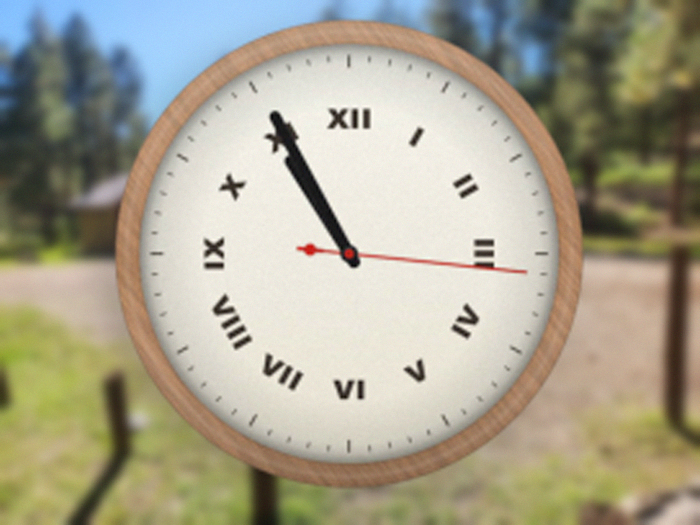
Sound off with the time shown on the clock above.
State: 10:55:16
